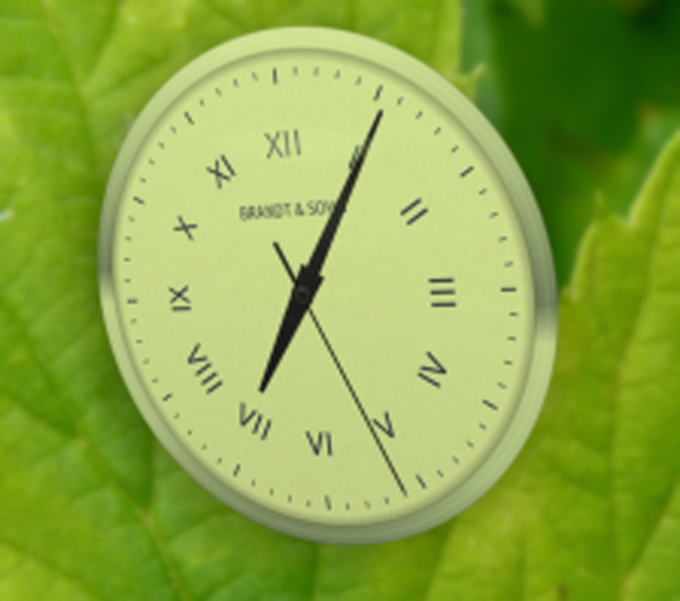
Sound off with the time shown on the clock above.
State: 7:05:26
